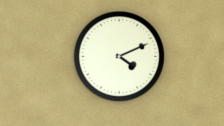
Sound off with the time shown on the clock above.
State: 4:11
